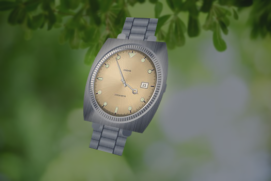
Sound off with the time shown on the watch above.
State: 3:54
